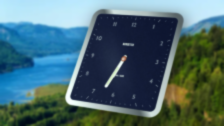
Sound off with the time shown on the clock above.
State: 6:33
